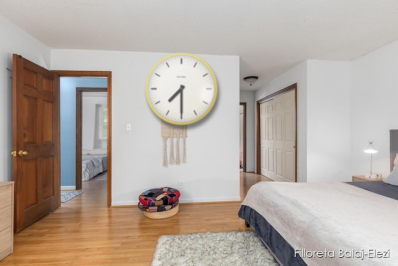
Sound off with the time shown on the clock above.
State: 7:30
